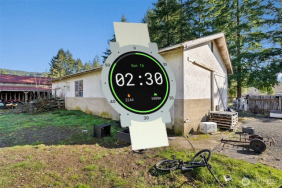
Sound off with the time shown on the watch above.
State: 2:30
